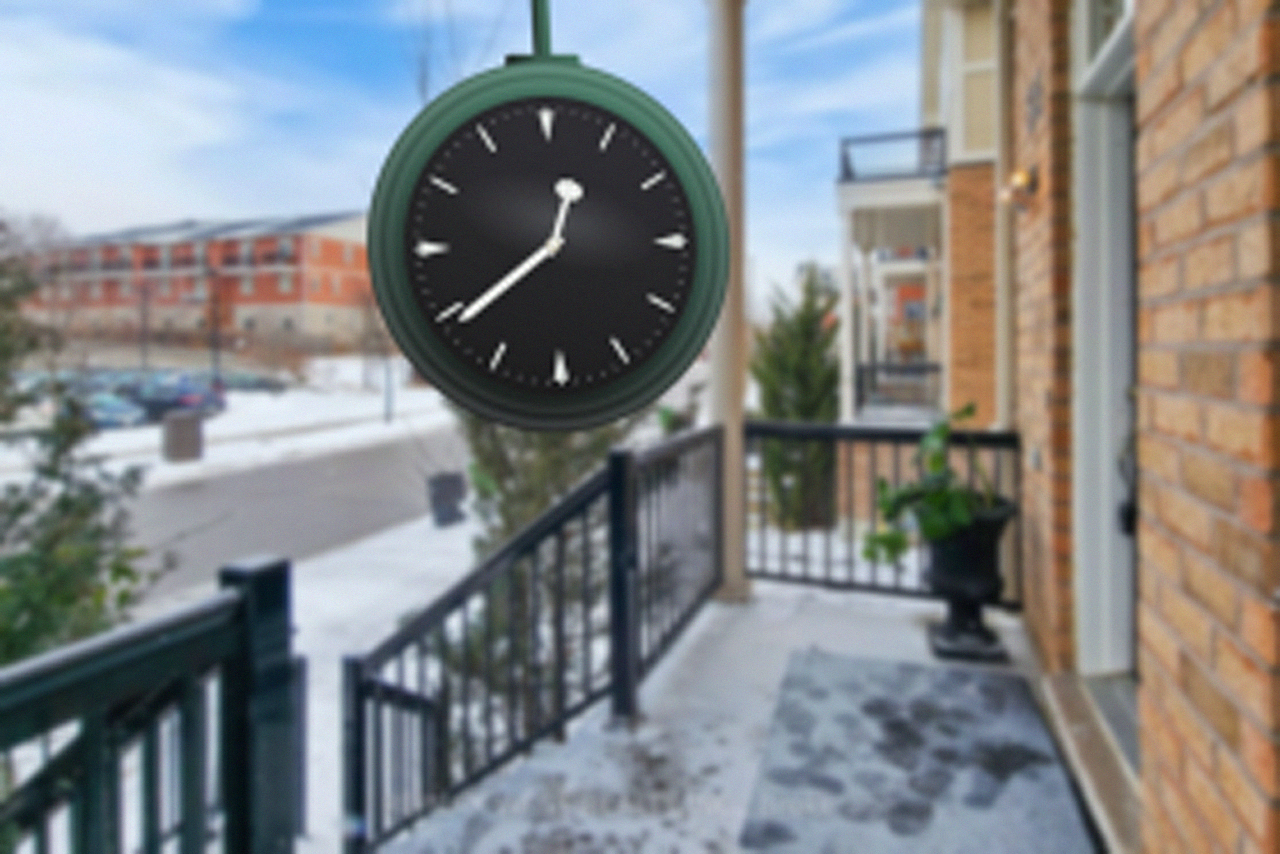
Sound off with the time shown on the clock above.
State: 12:39
